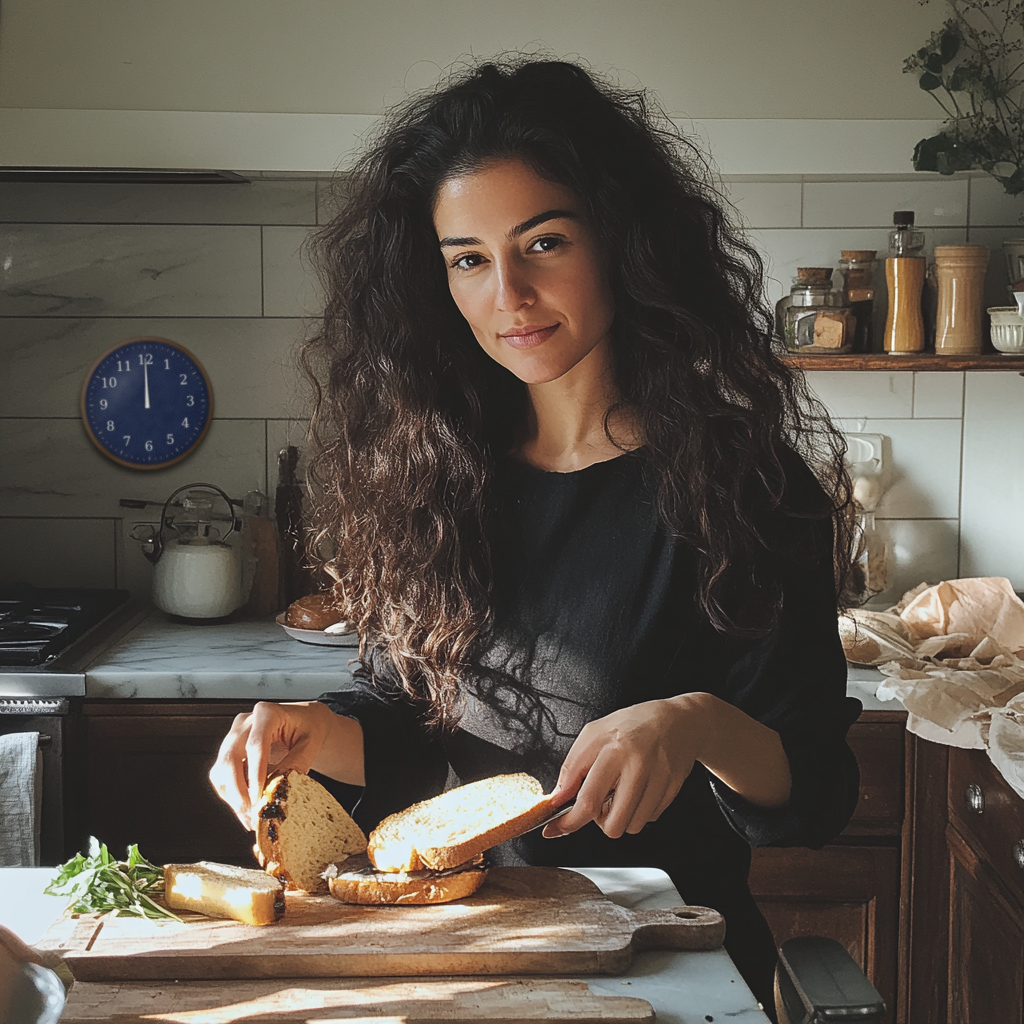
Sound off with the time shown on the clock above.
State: 12:00
